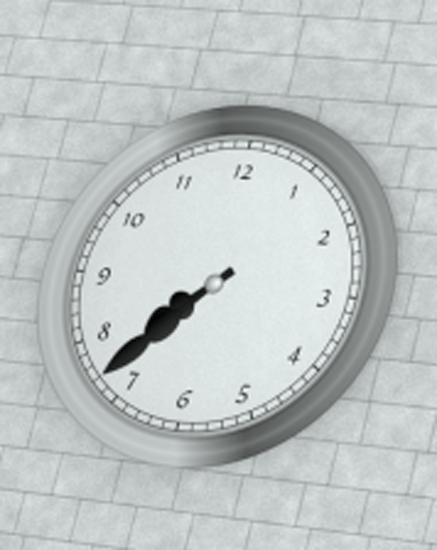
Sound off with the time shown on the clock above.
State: 7:37
